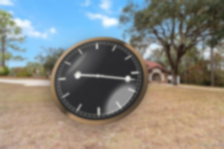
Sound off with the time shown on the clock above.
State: 9:17
